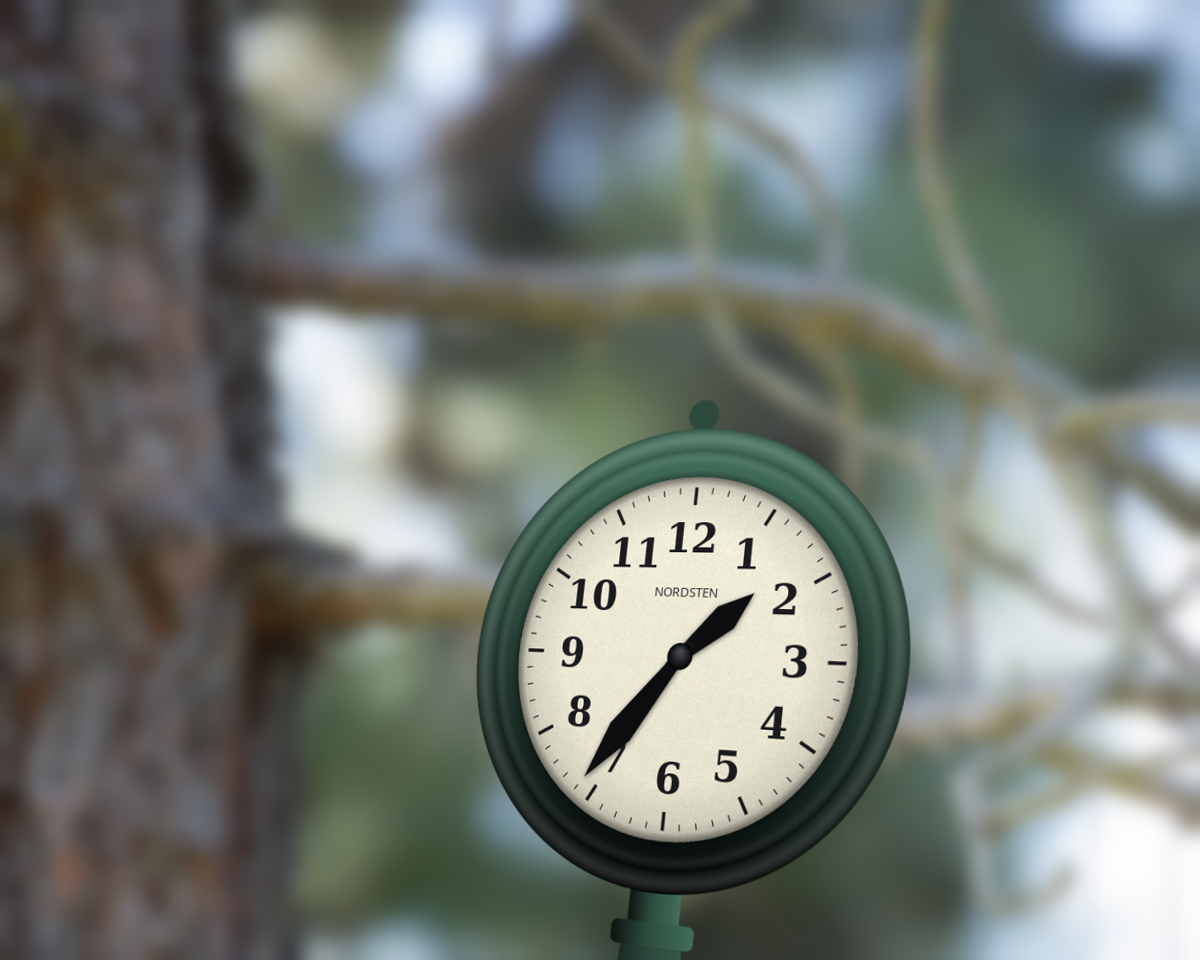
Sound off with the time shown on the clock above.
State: 1:36
